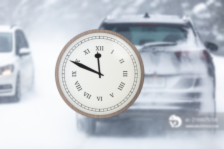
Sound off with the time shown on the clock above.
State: 11:49
